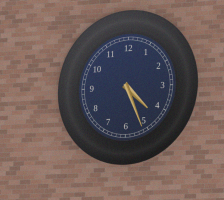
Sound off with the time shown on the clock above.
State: 4:26
